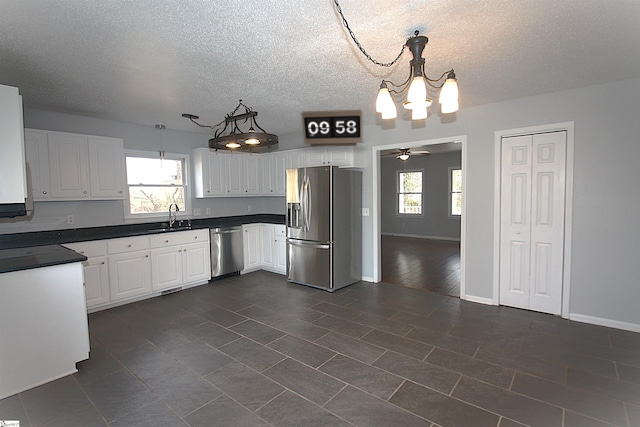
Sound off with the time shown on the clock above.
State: 9:58
